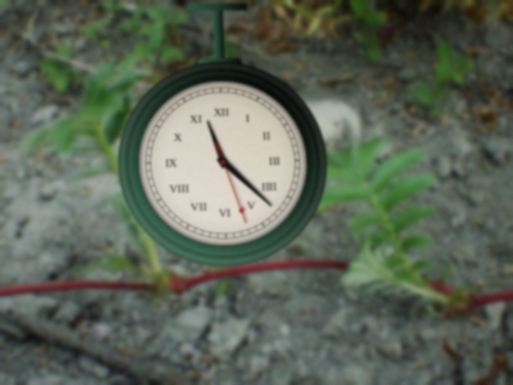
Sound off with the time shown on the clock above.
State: 11:22:27
